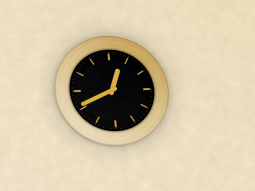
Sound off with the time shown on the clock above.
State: 12:41
